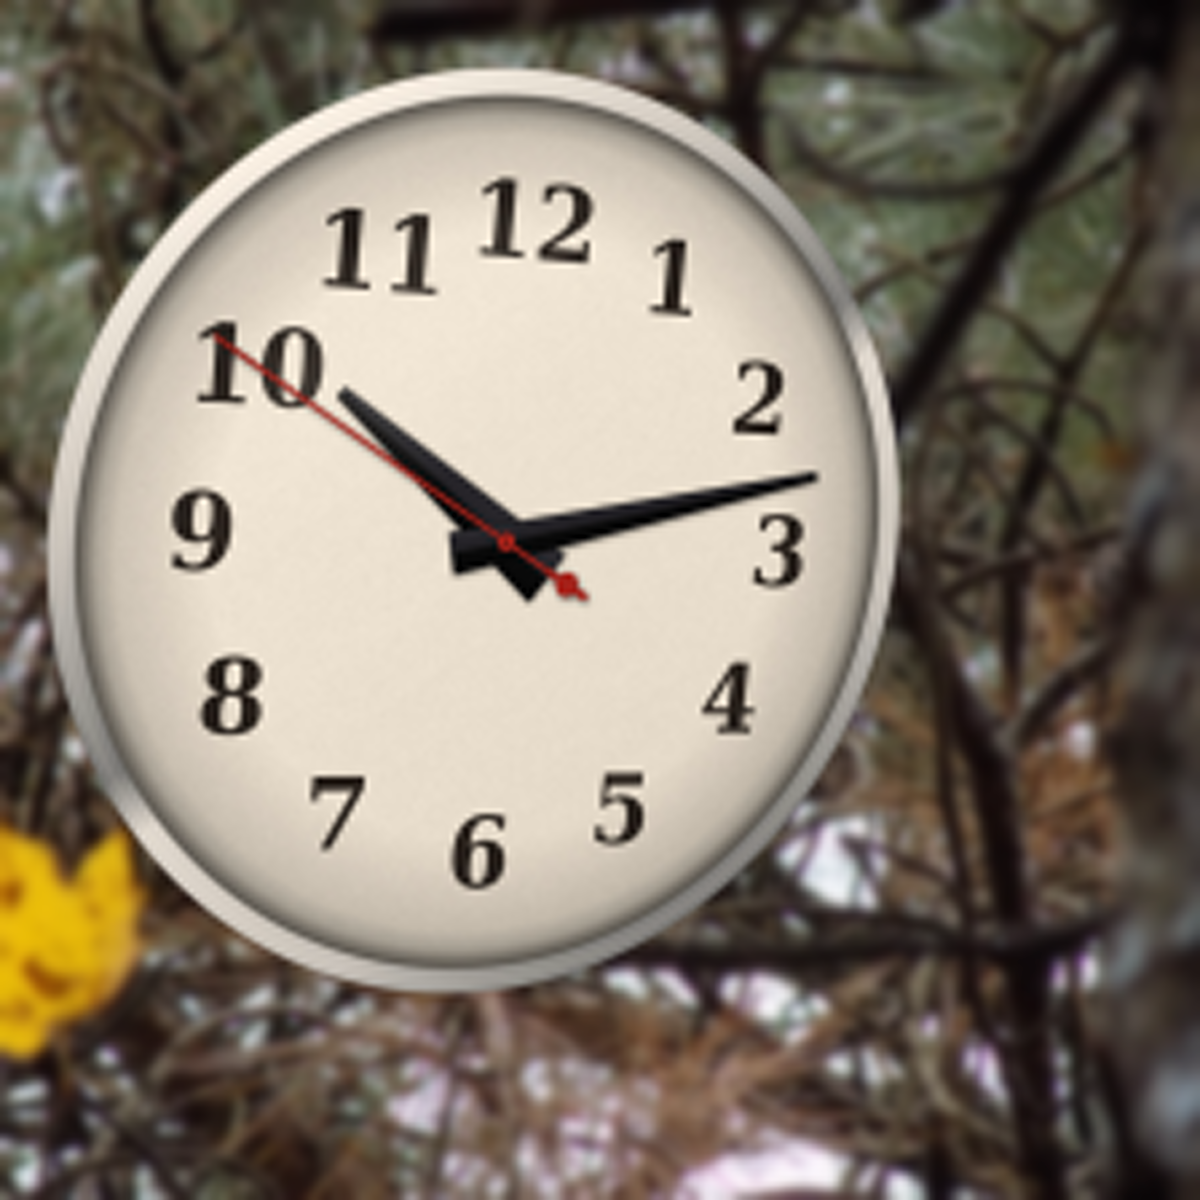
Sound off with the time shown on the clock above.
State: 10:12:50
